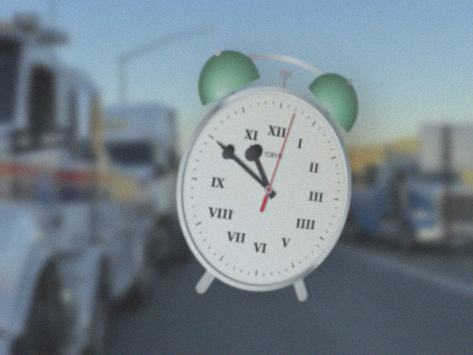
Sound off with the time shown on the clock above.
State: 10:50:02
